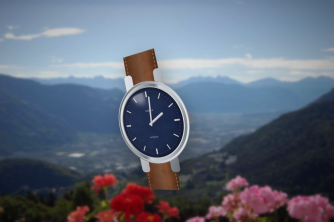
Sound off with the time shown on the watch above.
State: 2:01
